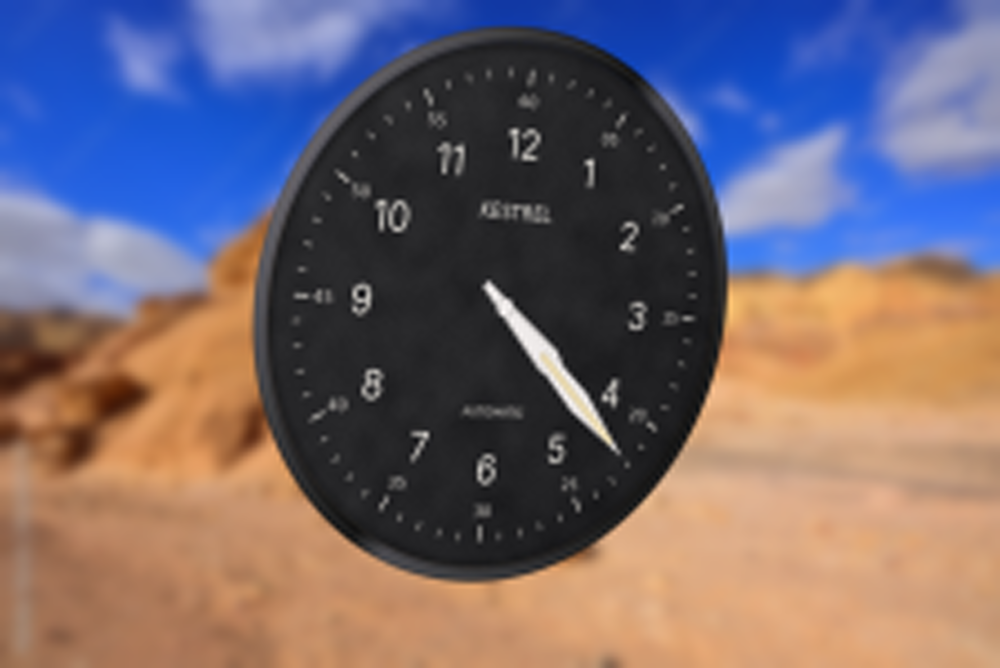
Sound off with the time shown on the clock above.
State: 4:22
